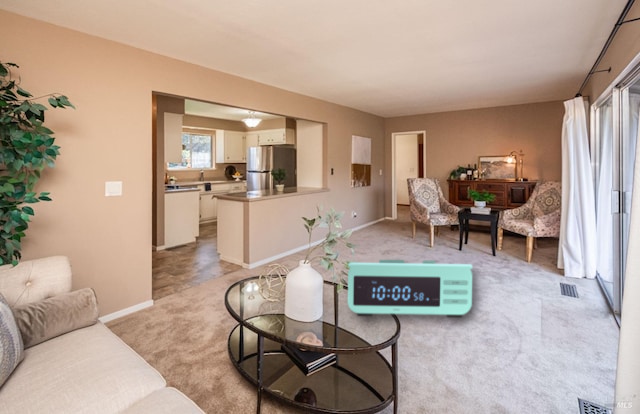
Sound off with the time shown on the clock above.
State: 10:00
